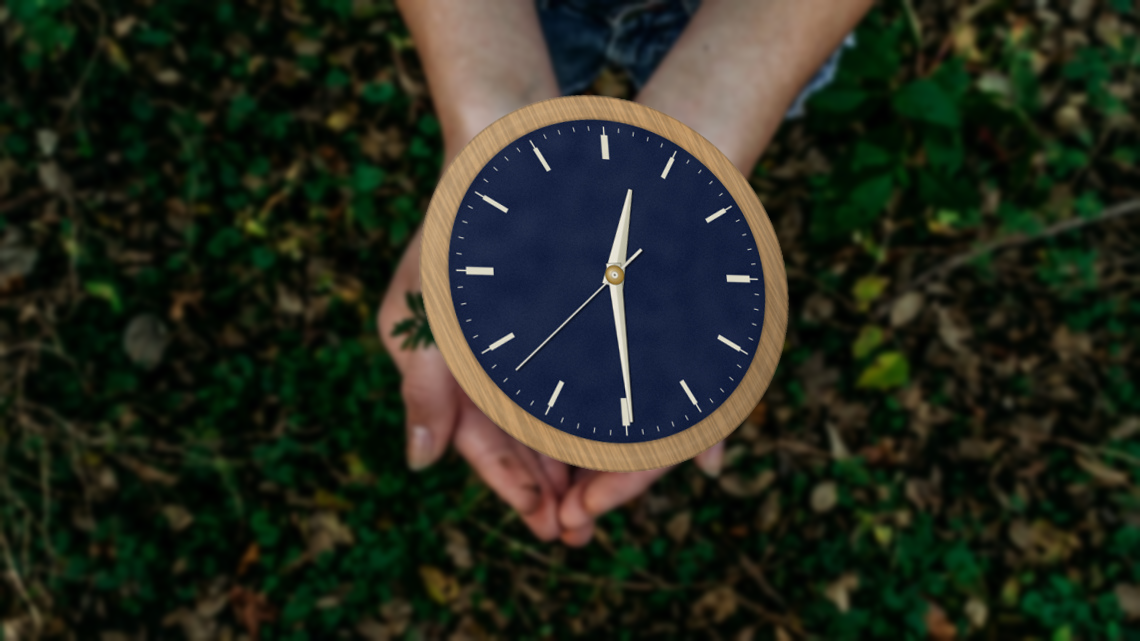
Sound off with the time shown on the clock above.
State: 12:29:38
